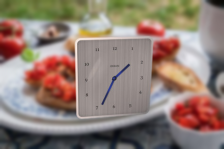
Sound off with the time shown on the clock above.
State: 1:34
